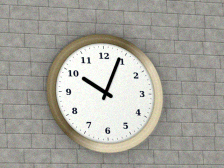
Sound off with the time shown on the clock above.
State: 10:04
